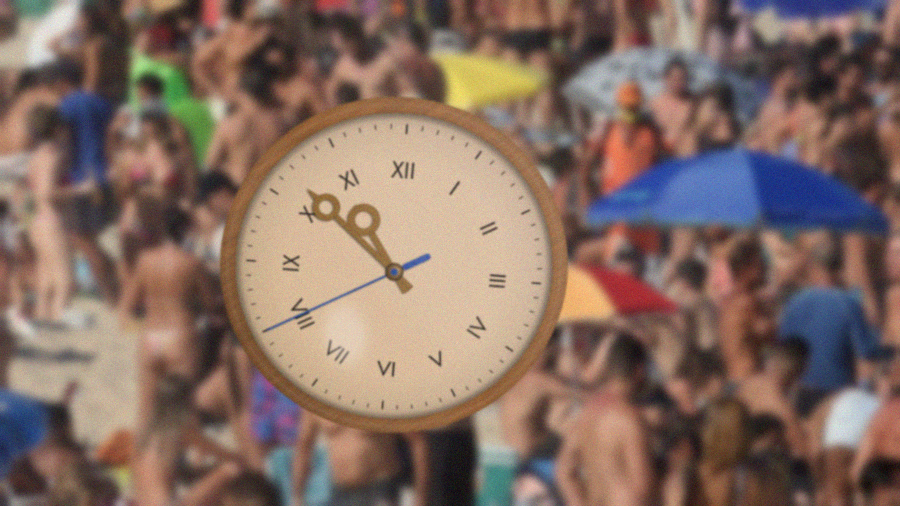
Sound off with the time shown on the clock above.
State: 10:51:40
